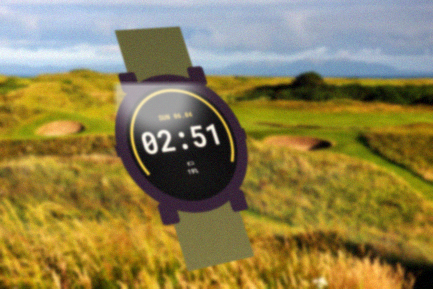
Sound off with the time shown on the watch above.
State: 2:51
